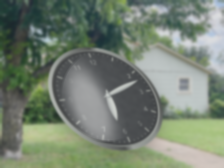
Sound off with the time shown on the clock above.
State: 6:12
